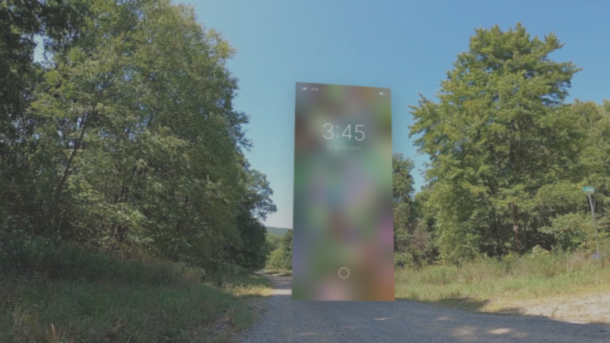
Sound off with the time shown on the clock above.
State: 3:45
